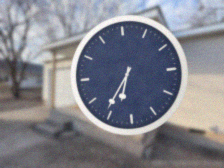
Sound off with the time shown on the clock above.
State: 6:36
